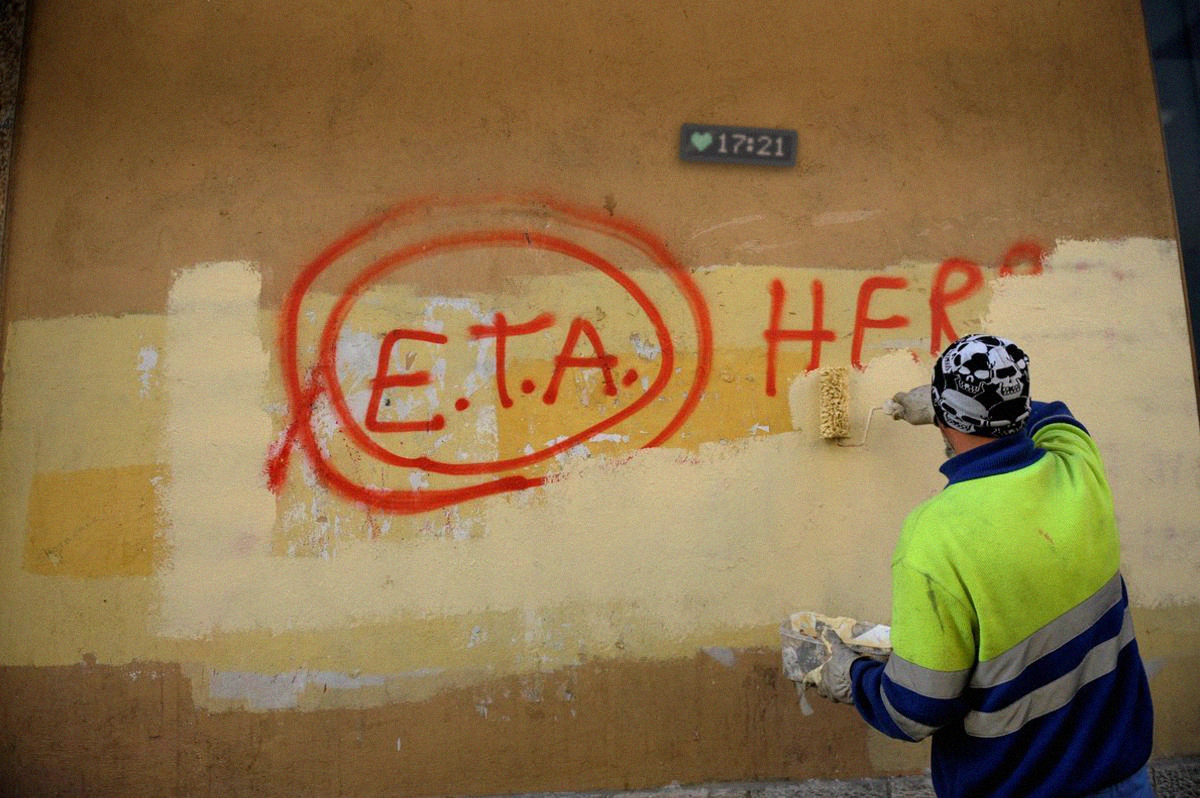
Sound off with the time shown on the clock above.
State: 17:21
